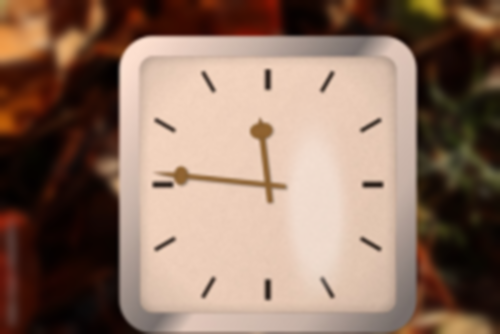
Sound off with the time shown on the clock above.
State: 11:46
